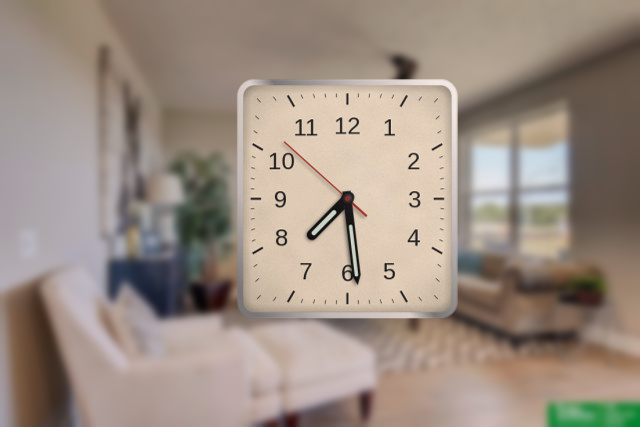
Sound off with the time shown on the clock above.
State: 7:28:52
